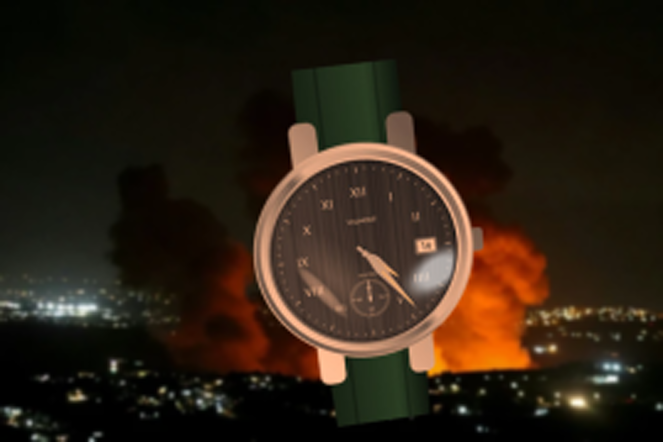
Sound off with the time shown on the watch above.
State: 4:24
